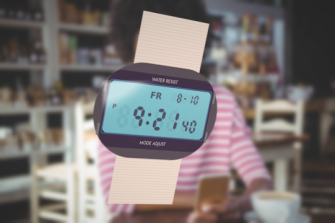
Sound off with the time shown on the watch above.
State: 9:21:40
